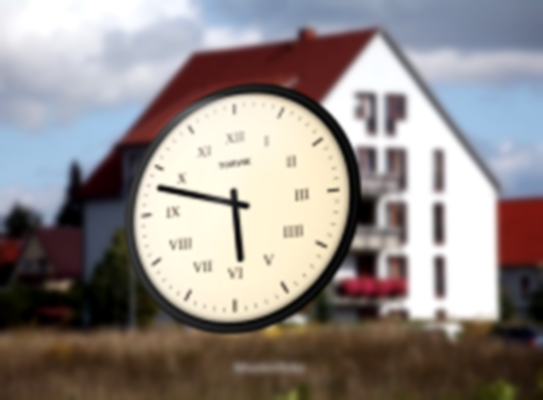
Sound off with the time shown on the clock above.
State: 5:48
